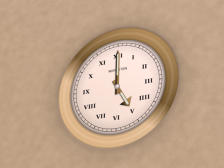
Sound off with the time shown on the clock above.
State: 5:00
